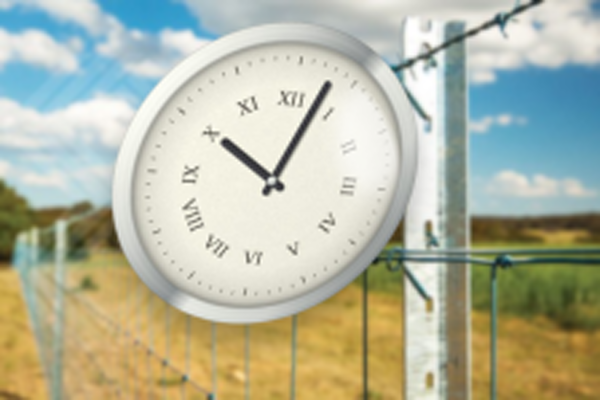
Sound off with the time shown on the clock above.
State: 10:03
